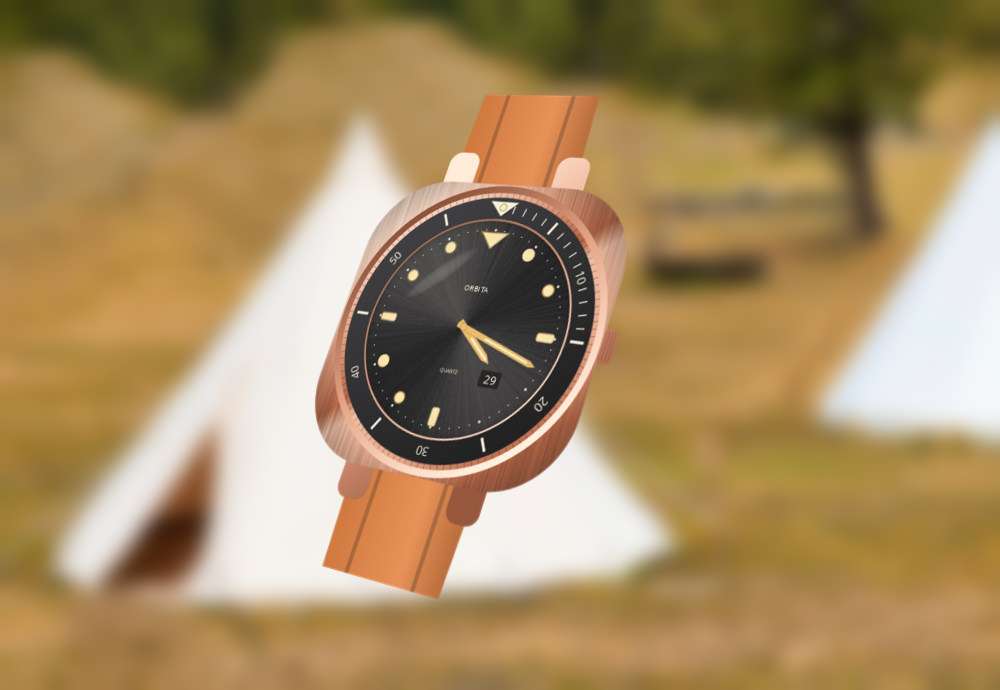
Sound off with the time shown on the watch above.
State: 4:18
